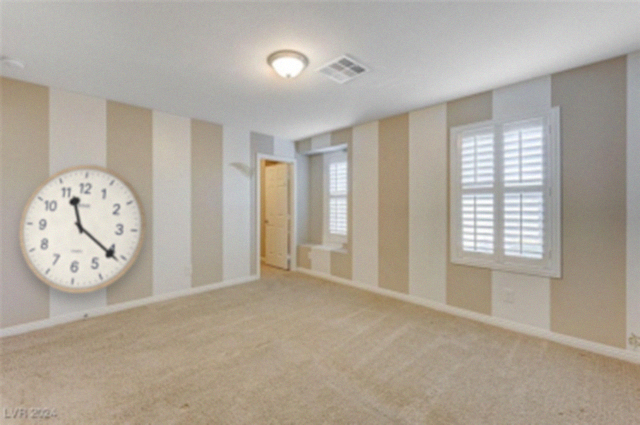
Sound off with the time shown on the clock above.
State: 11:21
